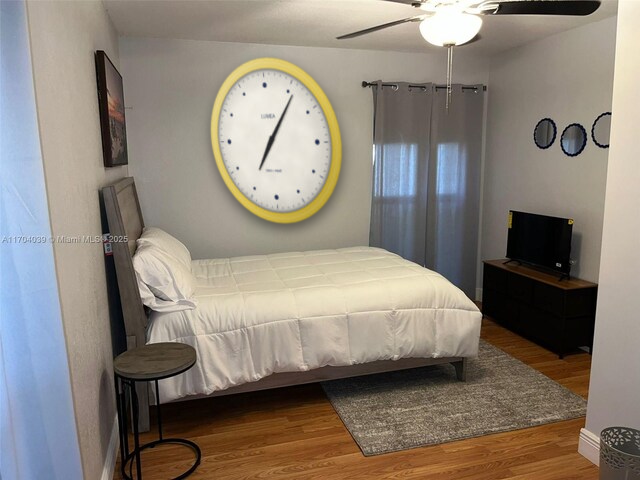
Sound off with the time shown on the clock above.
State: 7:06
